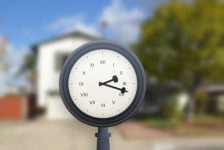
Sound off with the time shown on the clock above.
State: 2:18
